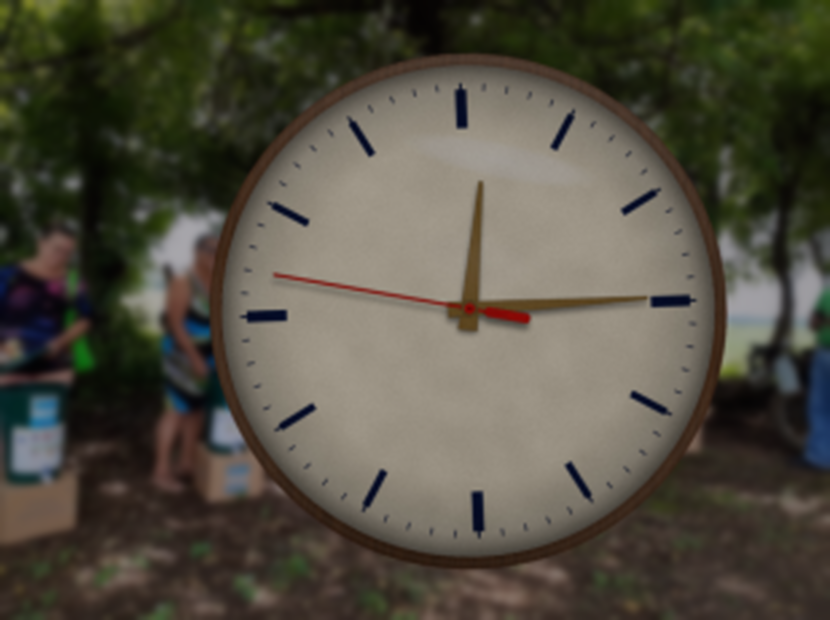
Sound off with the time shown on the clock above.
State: 12:14:47
